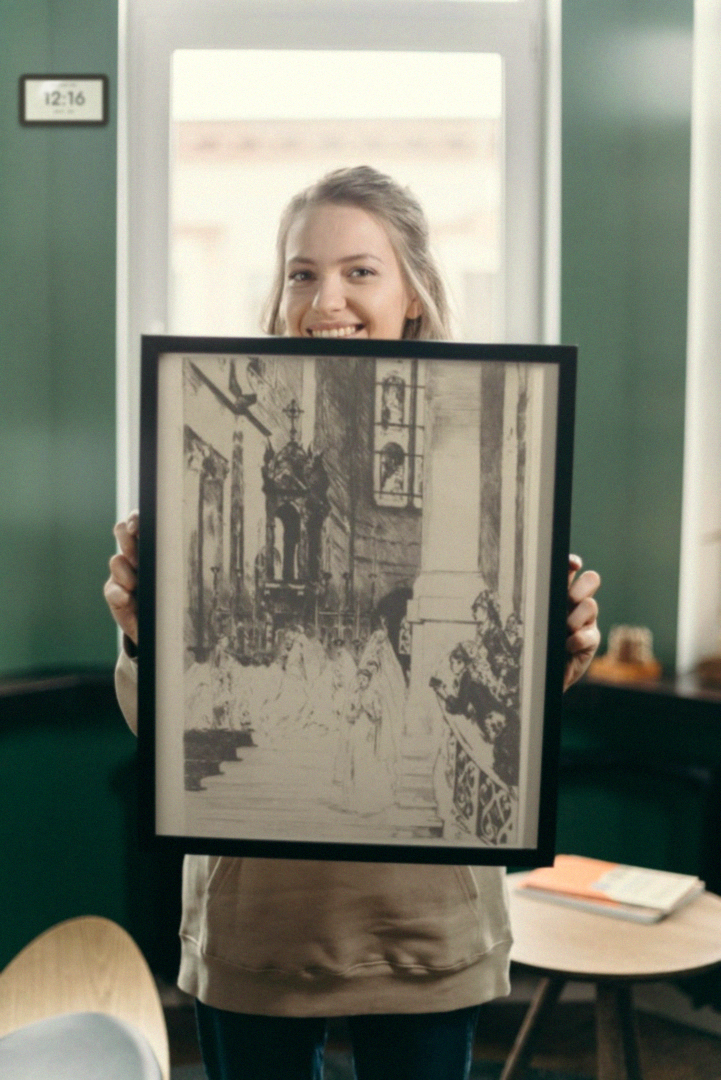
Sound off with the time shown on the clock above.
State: 12:16
